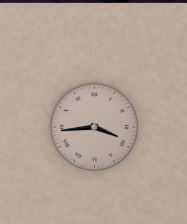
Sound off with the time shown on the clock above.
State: 3:44
